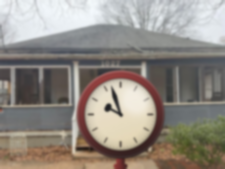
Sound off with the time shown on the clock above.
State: 9:57
